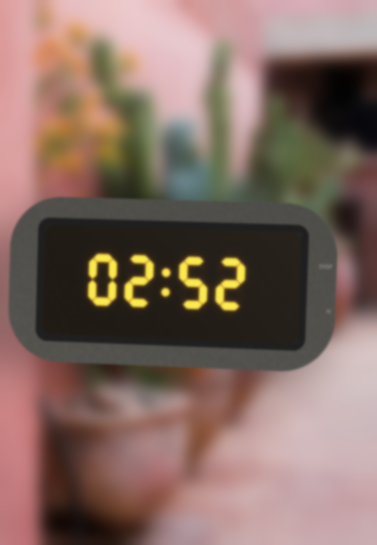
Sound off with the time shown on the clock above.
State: 2:52
